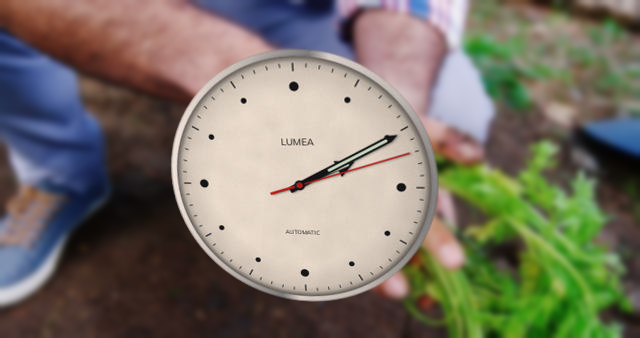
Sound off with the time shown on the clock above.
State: 2:10:12
